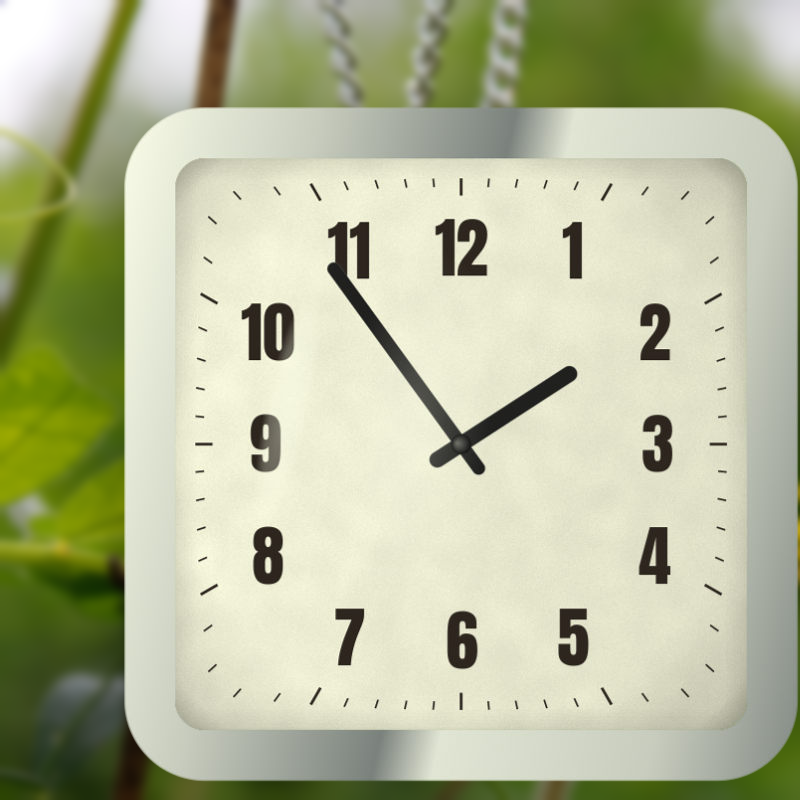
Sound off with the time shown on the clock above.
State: 1:54
